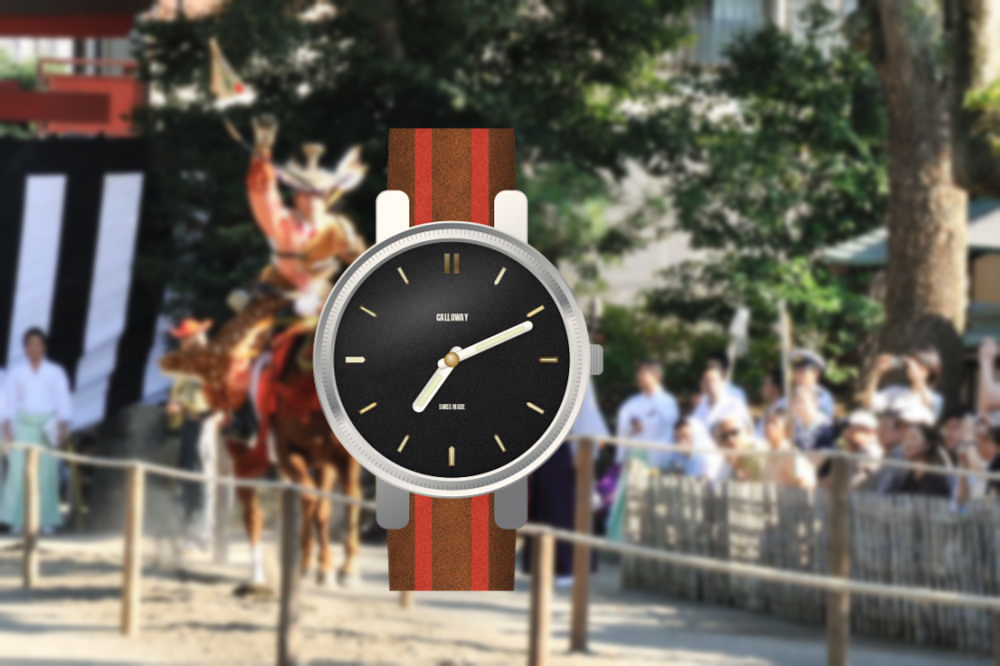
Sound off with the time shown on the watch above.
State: 7:11
